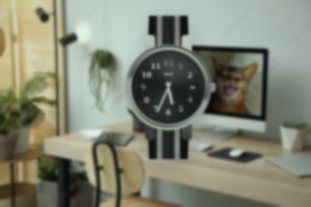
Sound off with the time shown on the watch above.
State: 5:34
